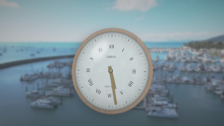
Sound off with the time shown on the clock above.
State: 5:28
